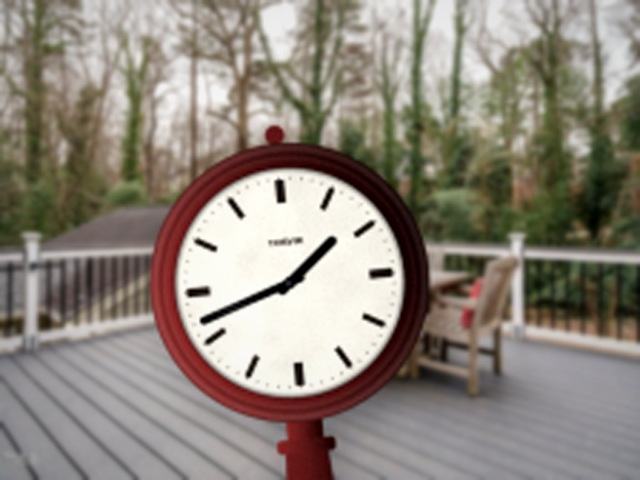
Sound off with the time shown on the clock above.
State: 1:42
